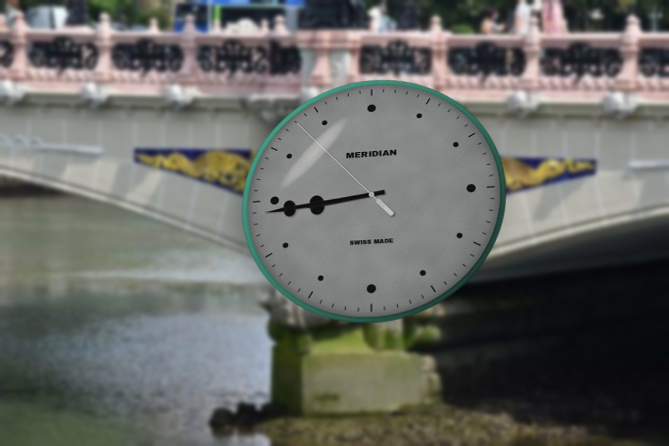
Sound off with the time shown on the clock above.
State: 8:43:53
